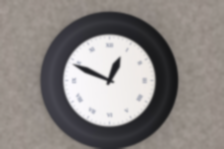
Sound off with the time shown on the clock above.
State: 12:49
